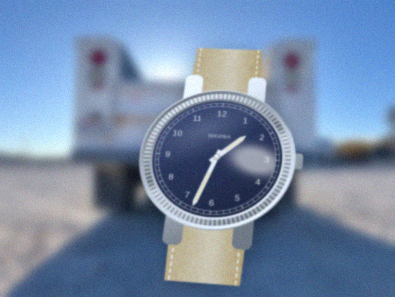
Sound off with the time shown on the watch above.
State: 1:33
